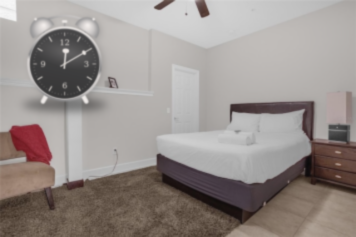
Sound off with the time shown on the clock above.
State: 12:10
